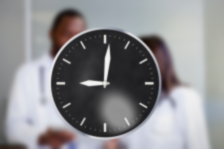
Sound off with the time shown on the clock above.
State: 9:01
